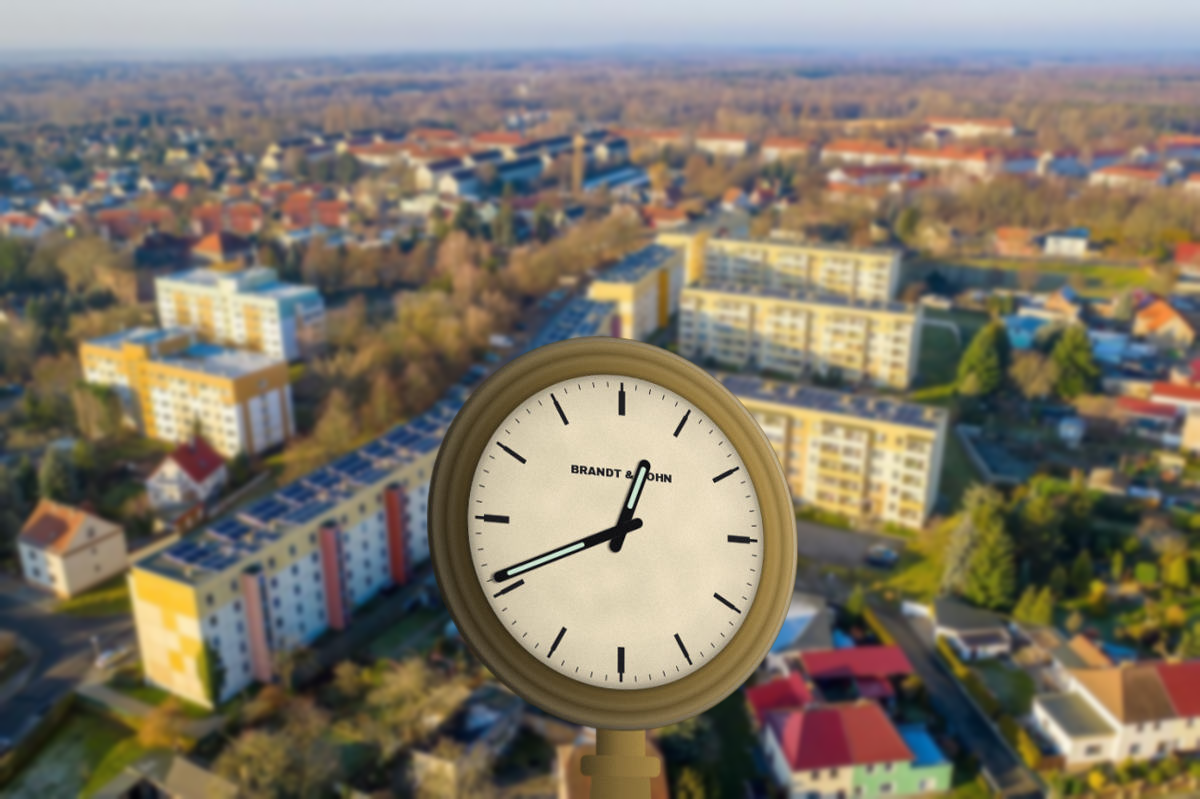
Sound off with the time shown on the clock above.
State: 12:41
